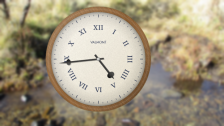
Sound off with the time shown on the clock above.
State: 4:44
